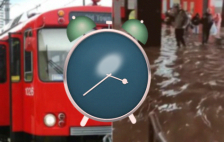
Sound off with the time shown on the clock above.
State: 3:39
